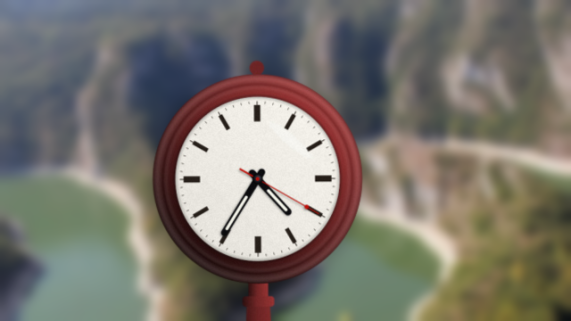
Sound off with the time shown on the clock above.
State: 4:35:20
